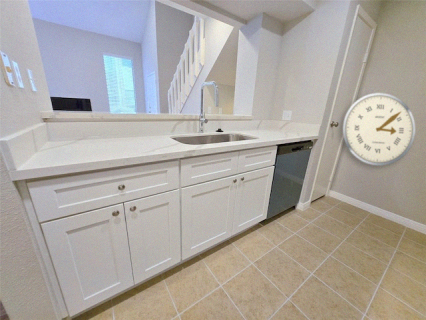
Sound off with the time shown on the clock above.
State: 3:08
